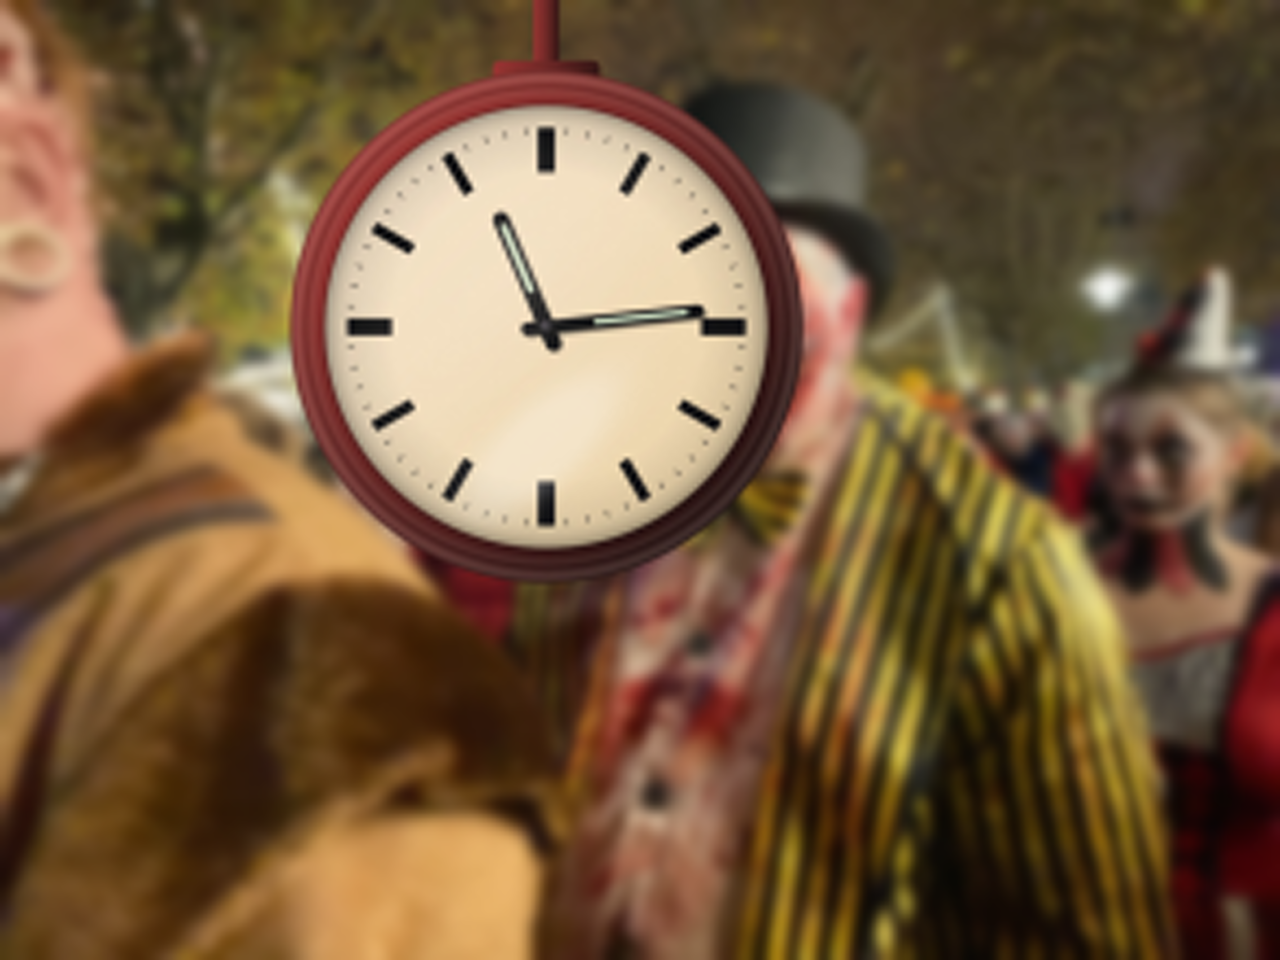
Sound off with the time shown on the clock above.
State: 11:14
